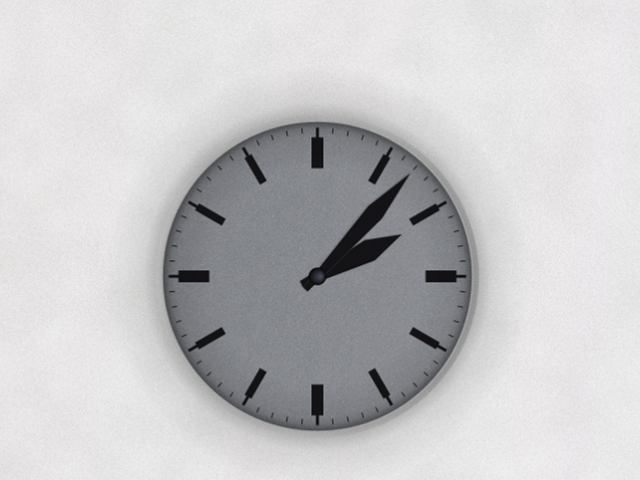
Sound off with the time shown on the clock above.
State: 2:07
